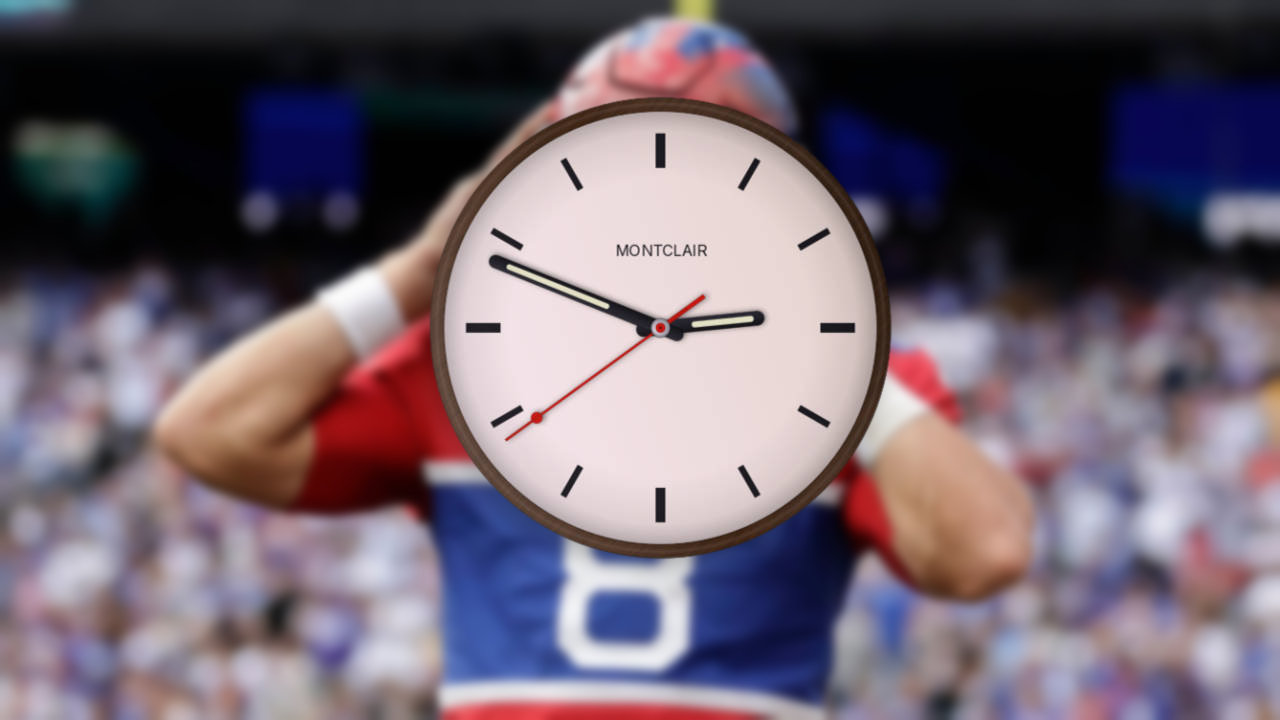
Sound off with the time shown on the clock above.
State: 2:48:39
